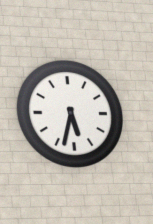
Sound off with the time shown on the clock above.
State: 5:33
